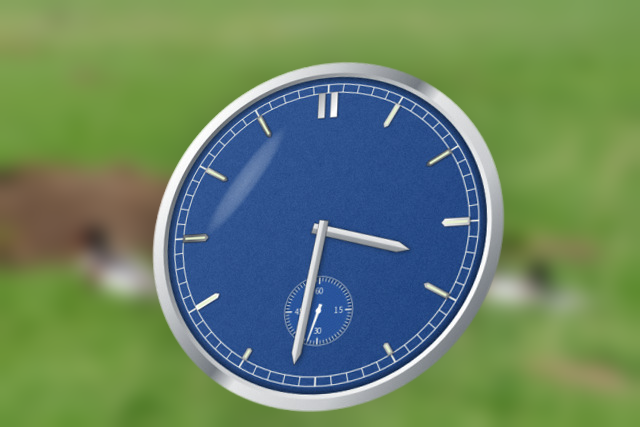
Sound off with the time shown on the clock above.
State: 3:31:33
